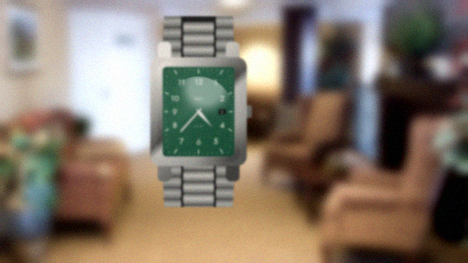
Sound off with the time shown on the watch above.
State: 4:37
